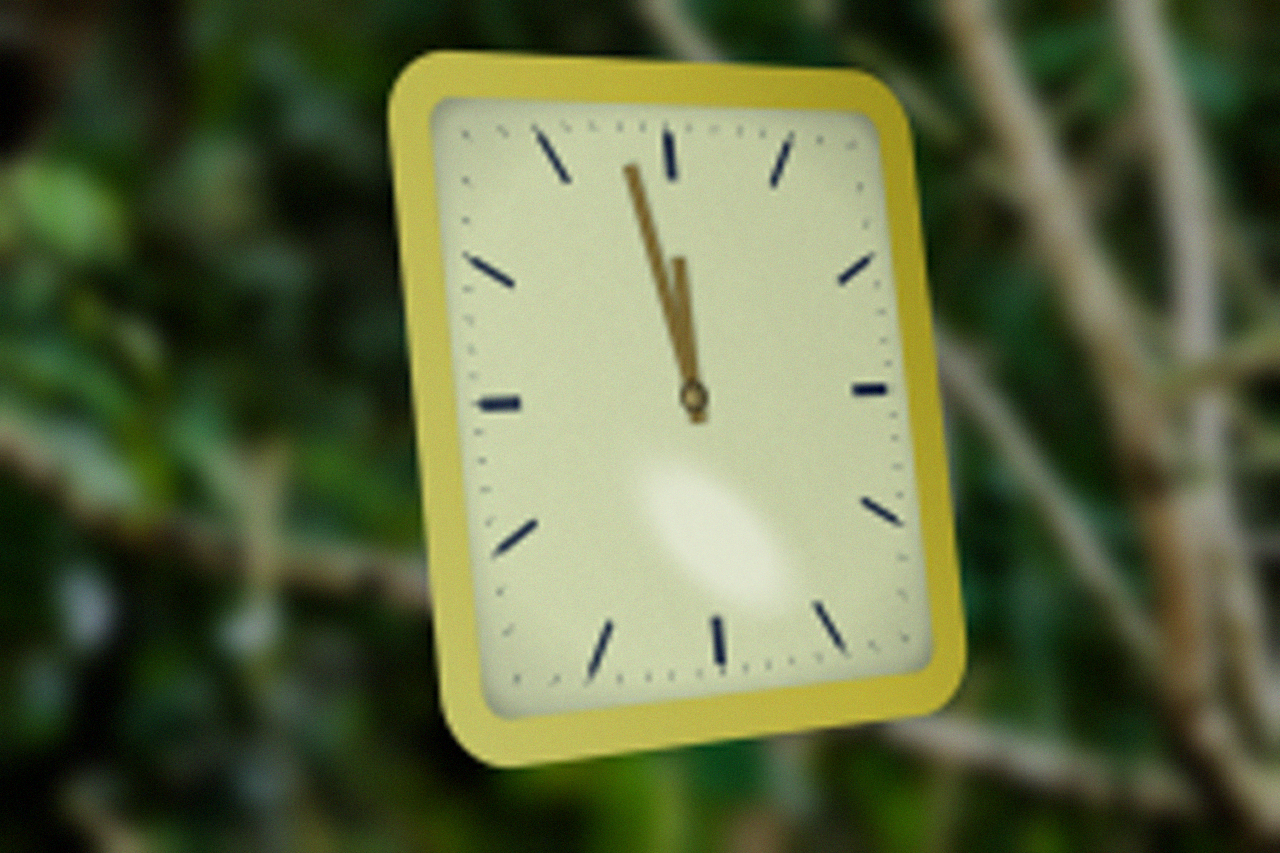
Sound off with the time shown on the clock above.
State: 11:58
